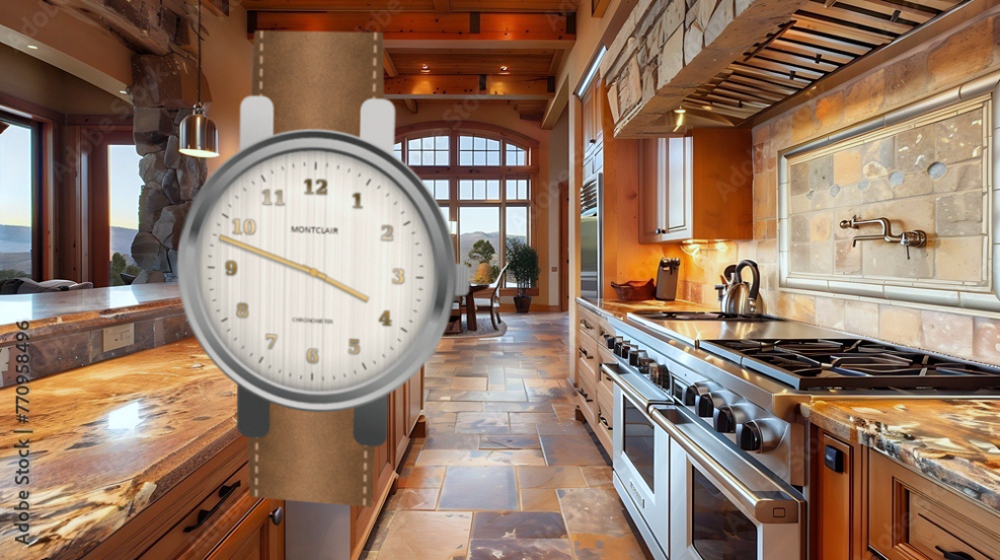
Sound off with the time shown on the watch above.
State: 3:48
